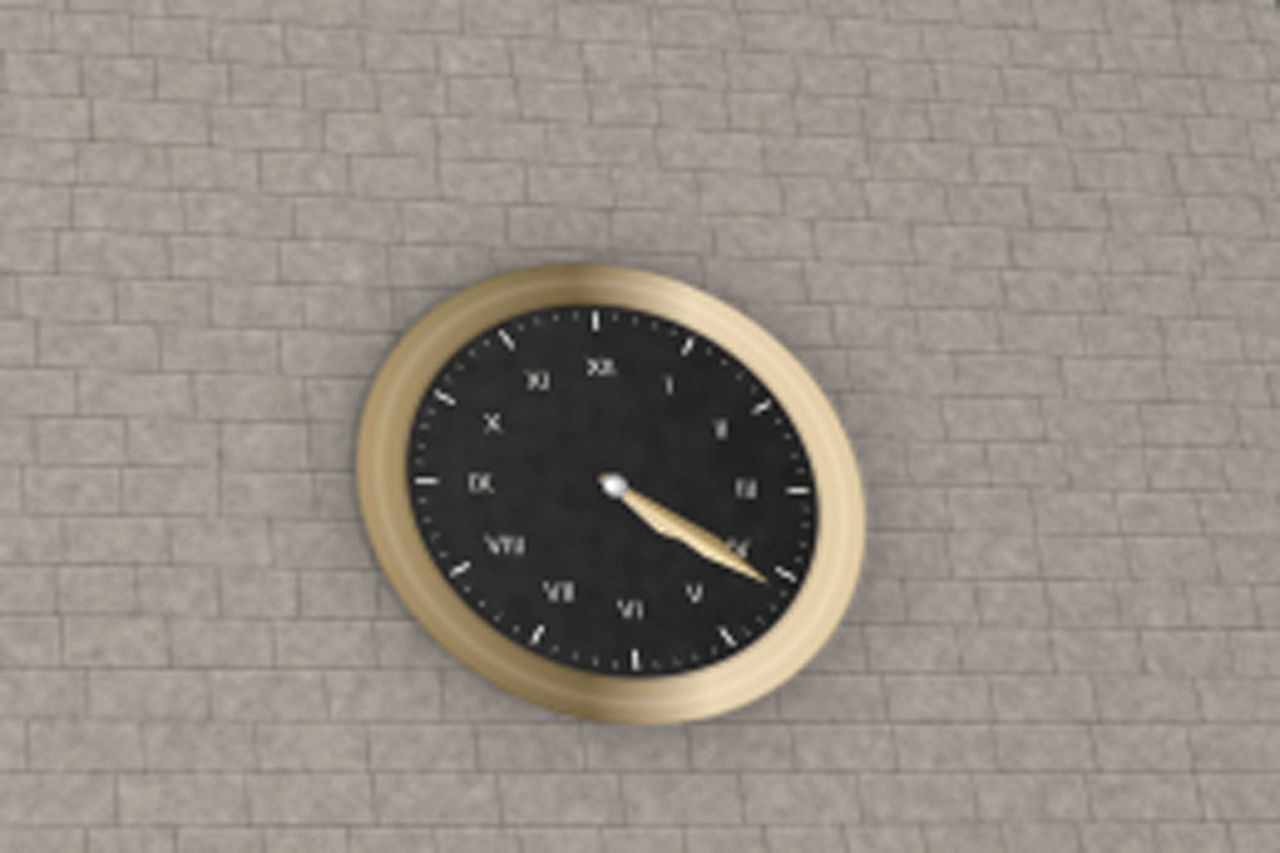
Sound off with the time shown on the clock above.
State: 4:21
